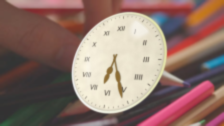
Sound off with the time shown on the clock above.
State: 6:26
